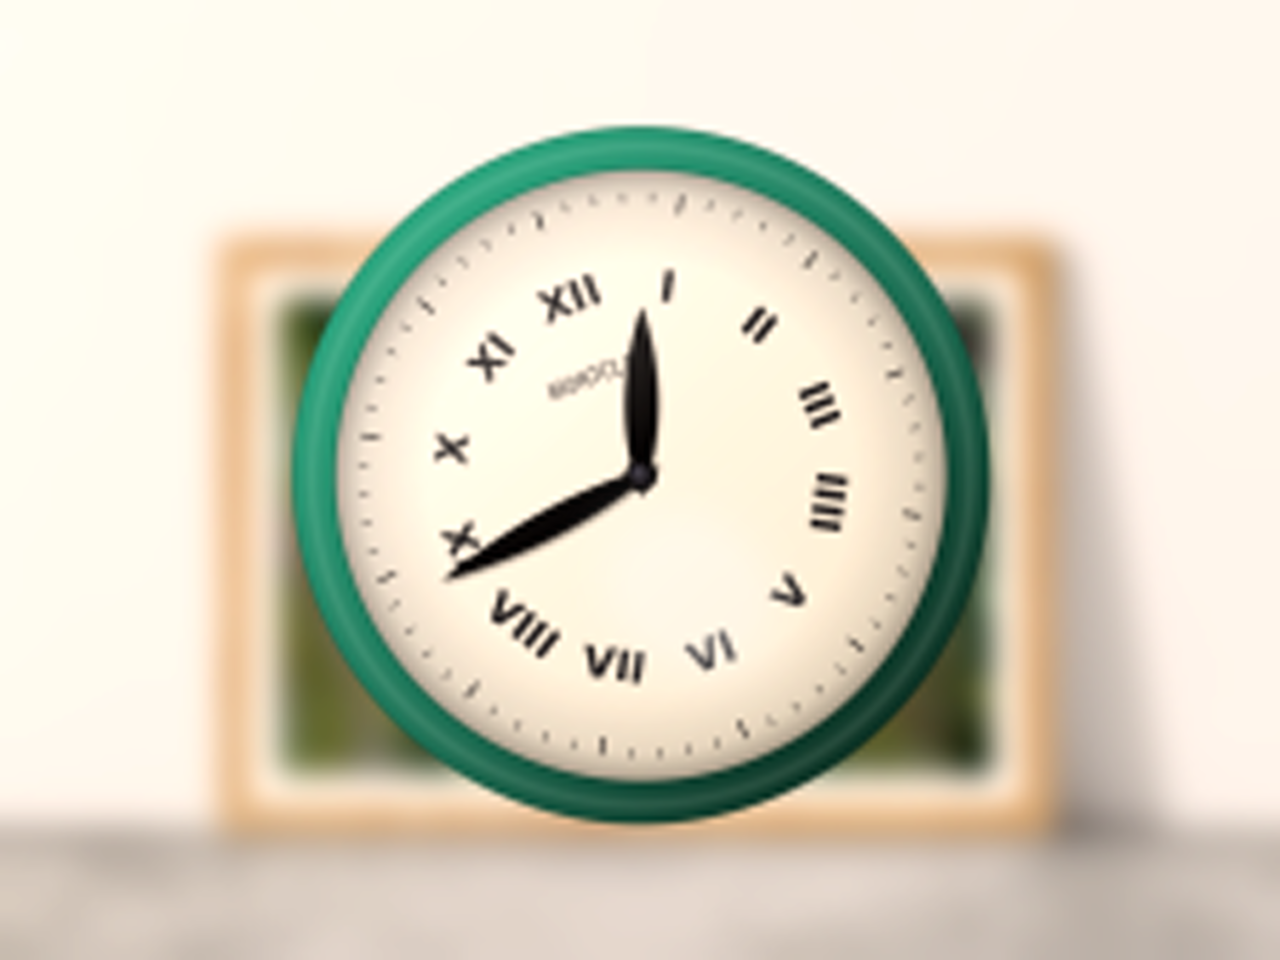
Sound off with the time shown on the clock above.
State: 12:44
